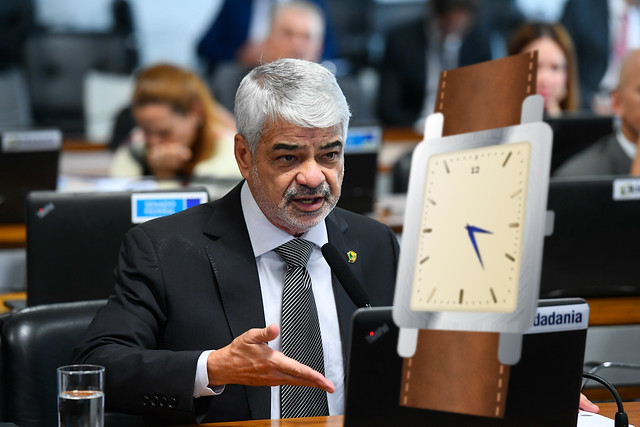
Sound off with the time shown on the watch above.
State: 3:25
